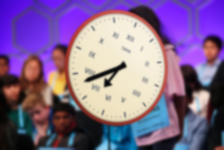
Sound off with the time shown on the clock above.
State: 6:38
